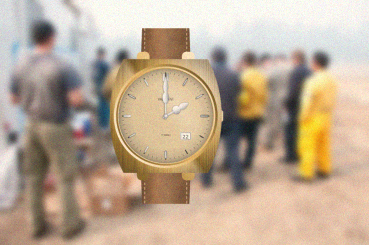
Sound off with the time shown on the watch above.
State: 2:00
